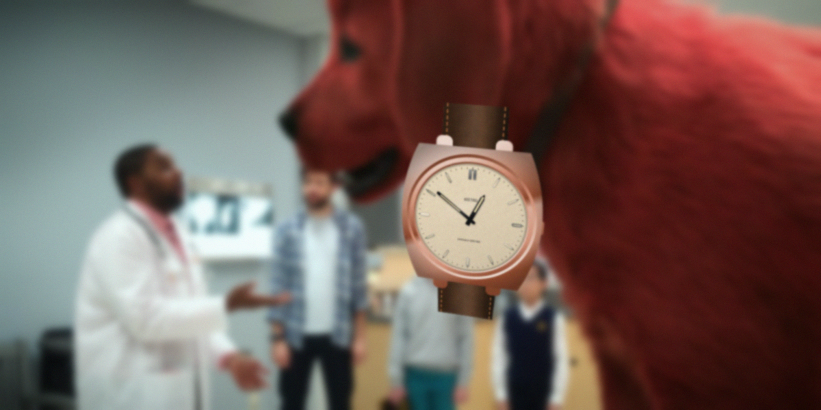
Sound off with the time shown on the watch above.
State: 12:51
